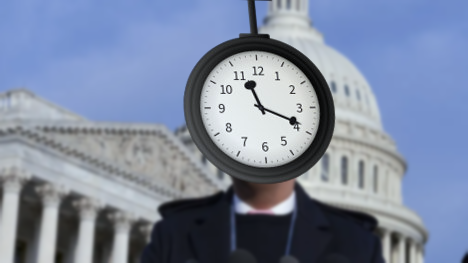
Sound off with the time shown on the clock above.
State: 11:19
